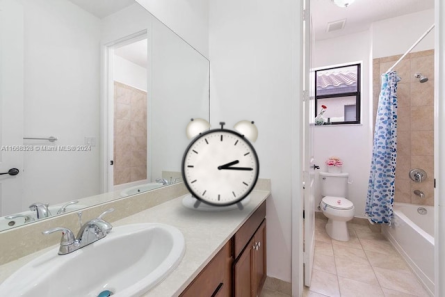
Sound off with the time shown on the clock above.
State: 2:15
